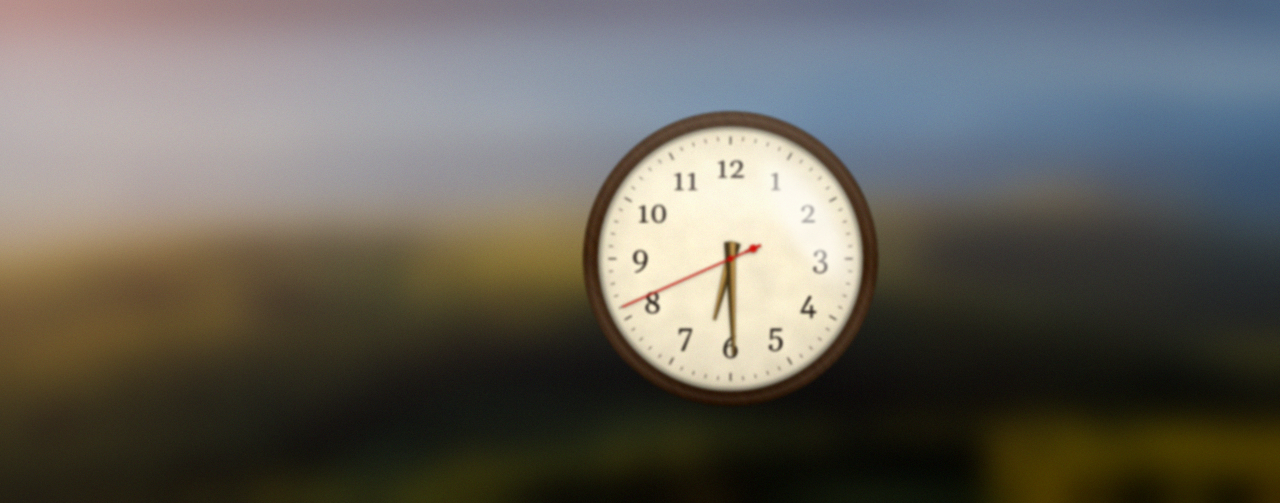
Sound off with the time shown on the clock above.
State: 6:29:41
